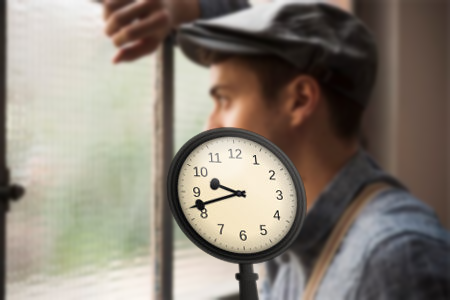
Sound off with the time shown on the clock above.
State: 9:42
